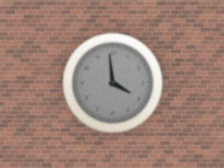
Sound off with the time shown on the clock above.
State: 3:59
